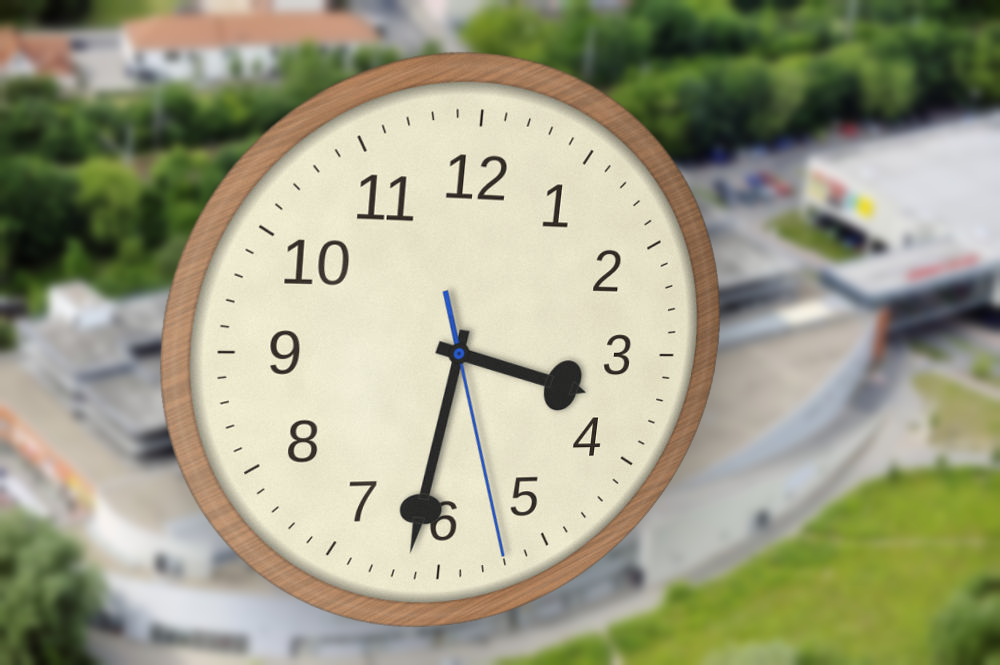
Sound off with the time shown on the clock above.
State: 3:31:27
